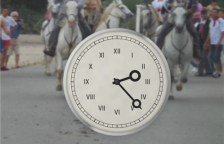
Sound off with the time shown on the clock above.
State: 2:23
